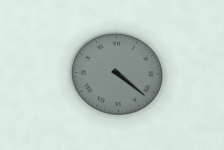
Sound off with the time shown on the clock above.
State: 4:22
